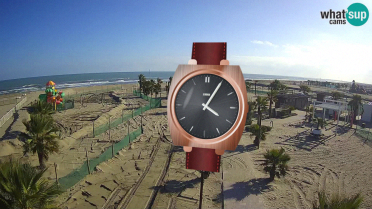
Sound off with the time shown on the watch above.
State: 4:05
